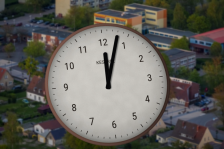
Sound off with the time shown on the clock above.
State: 12:03
